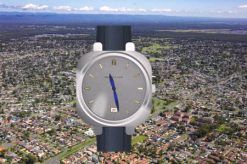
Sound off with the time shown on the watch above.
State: 11:28
